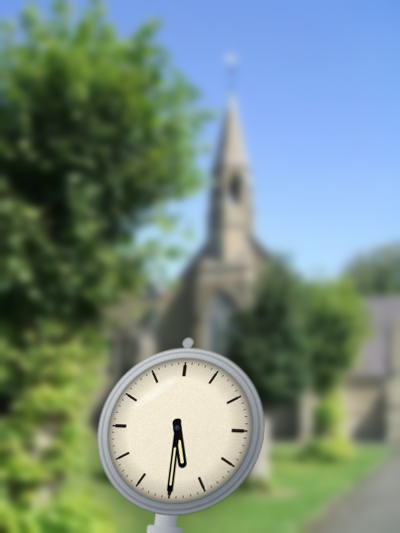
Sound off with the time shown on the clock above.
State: 5:30
